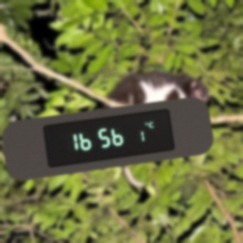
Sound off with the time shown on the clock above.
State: 16:56
